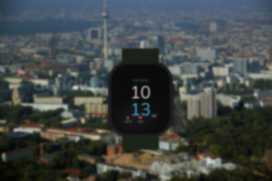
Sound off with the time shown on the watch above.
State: 10:13
